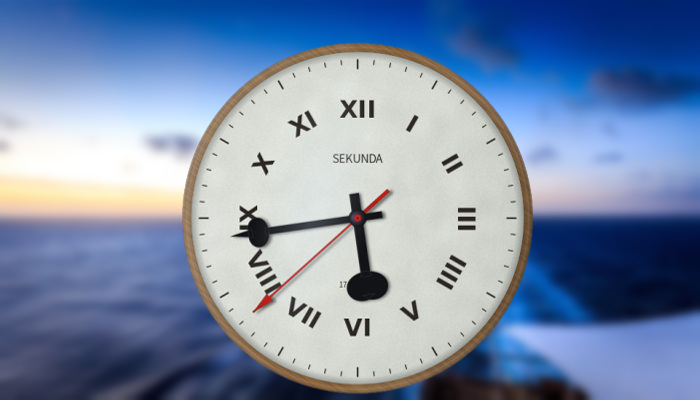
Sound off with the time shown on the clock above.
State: 5:43:38
